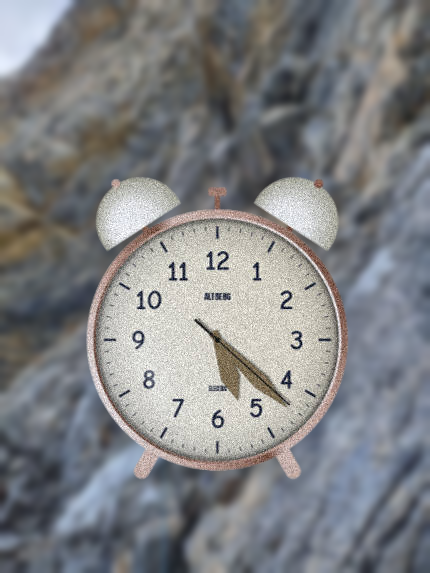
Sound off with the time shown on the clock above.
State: 5:22:22
